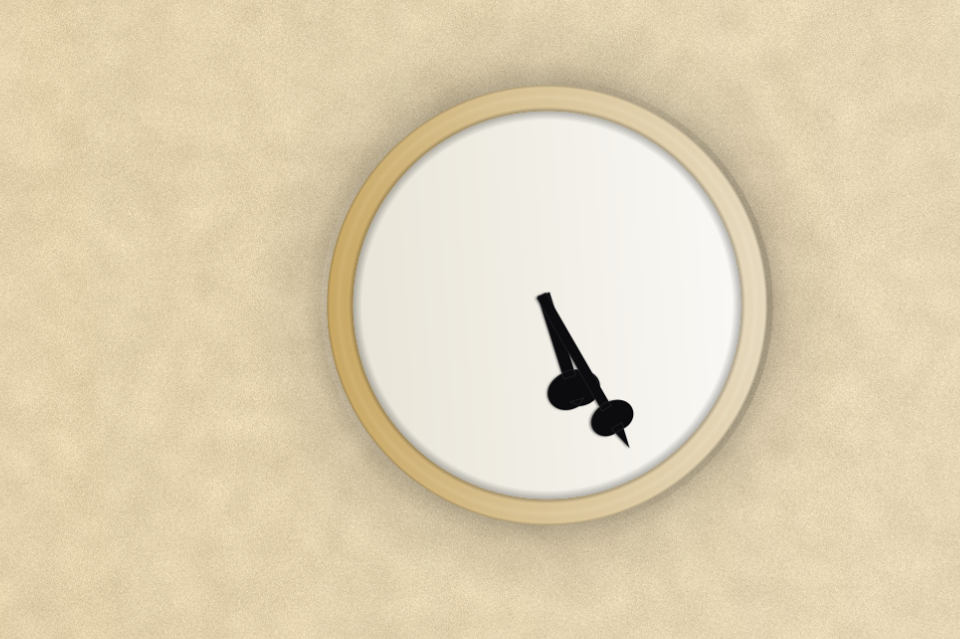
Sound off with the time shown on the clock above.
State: 5:25
